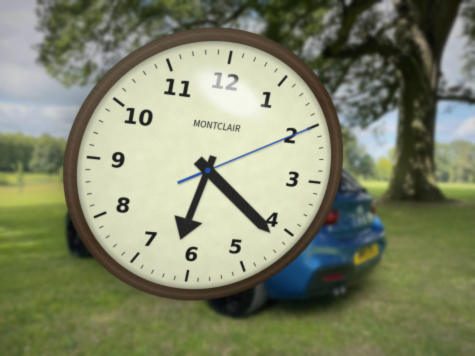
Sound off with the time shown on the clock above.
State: 6:21:10
